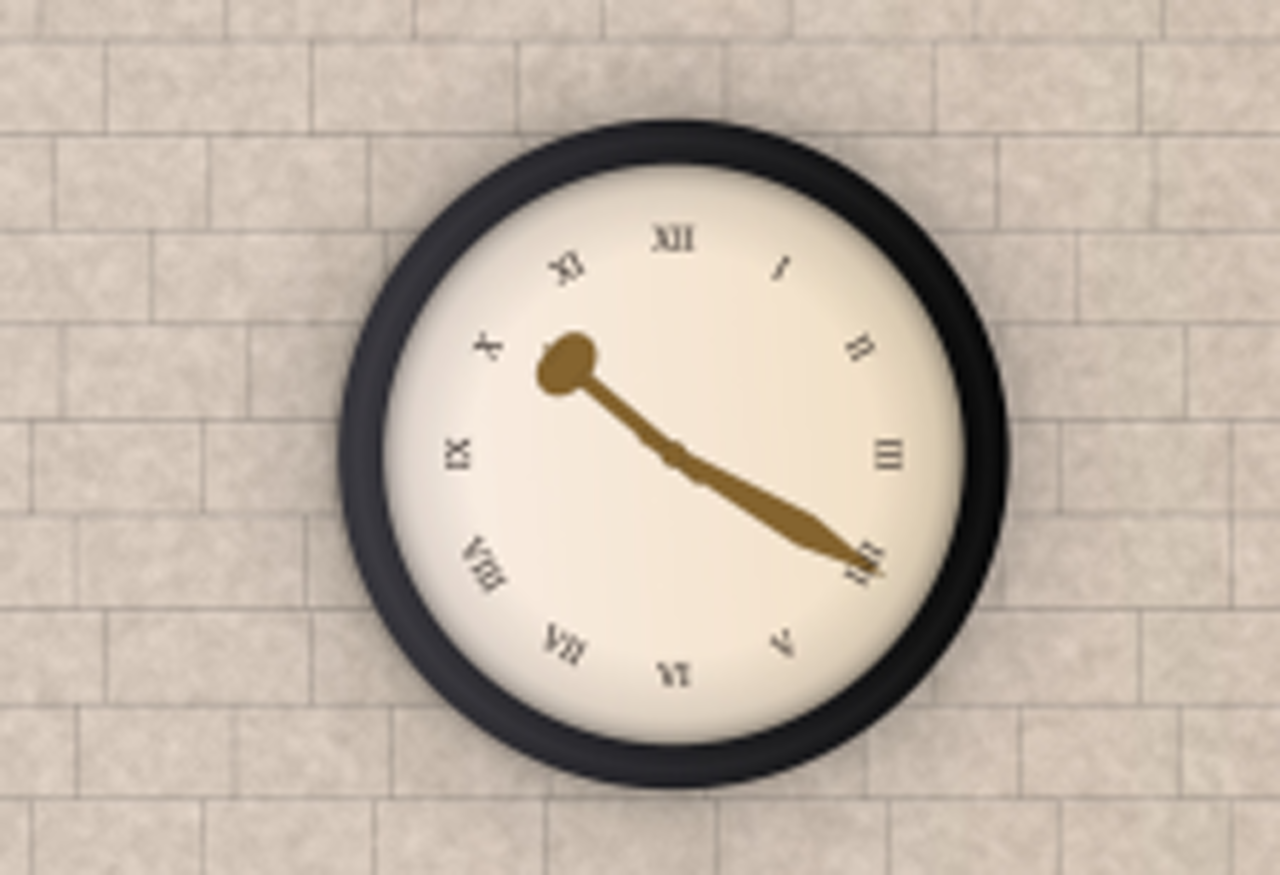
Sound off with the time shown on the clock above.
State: 10:20
